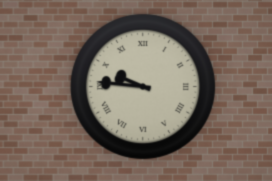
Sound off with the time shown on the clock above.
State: 9:46
